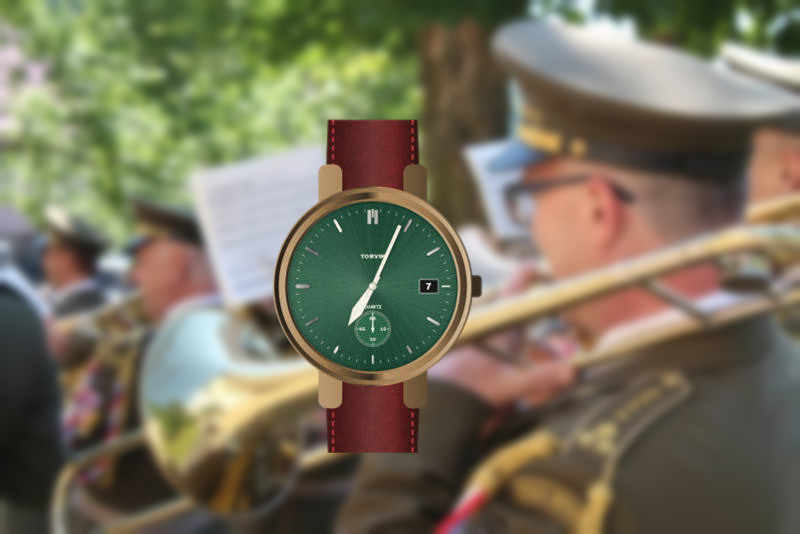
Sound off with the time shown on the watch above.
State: 7:04
